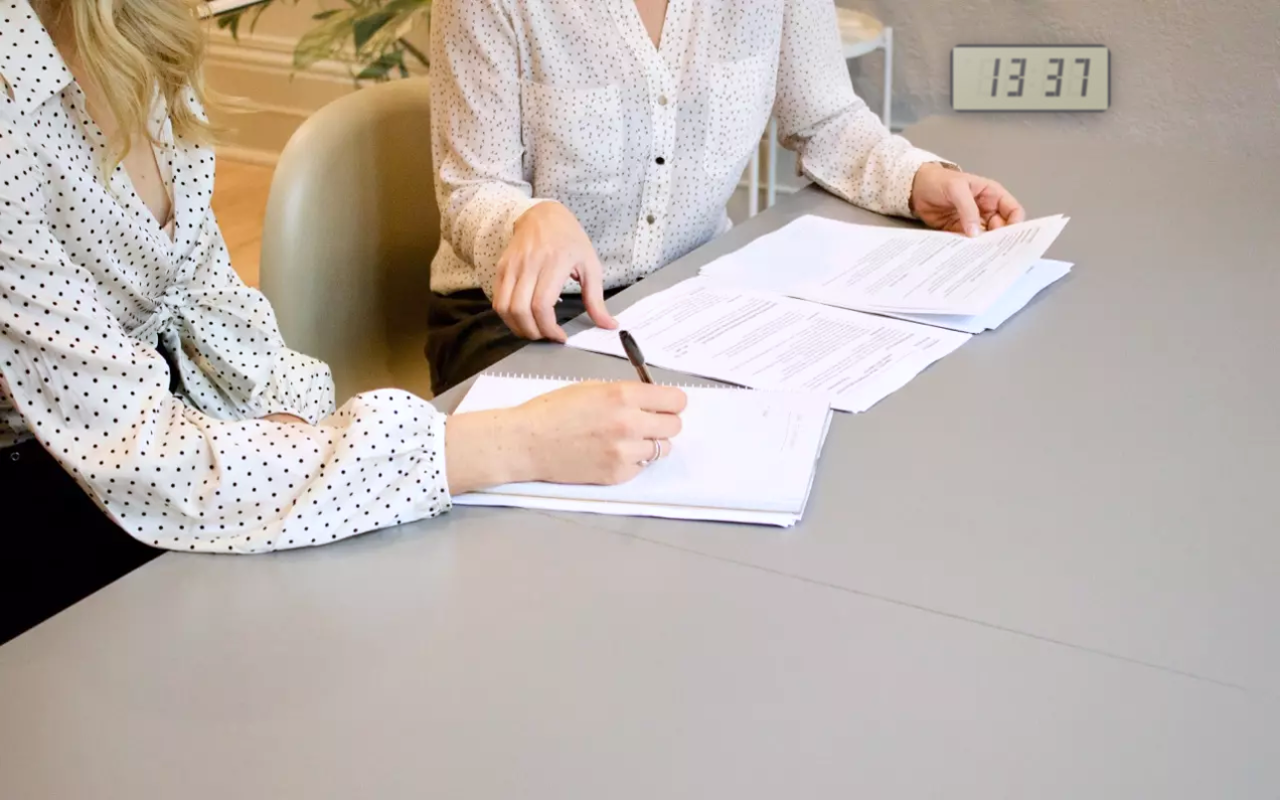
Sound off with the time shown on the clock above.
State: 13:37
